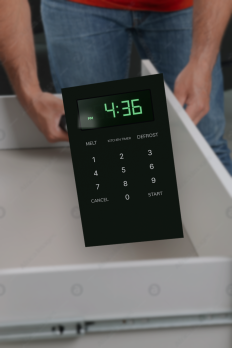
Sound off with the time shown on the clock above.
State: 4:36
